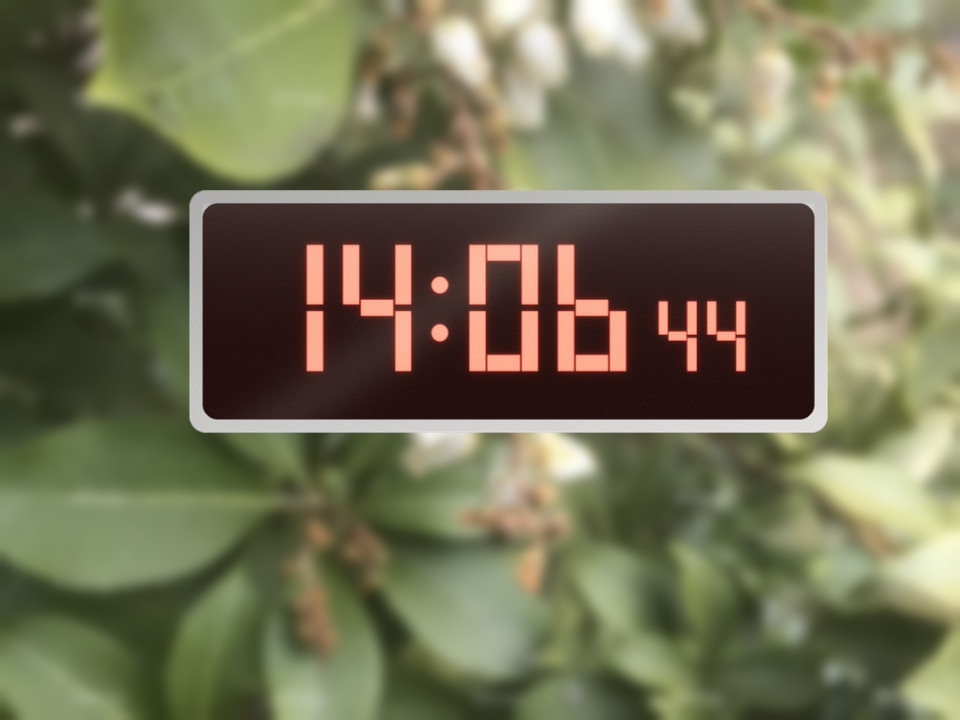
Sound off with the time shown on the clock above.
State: 14:06:44
